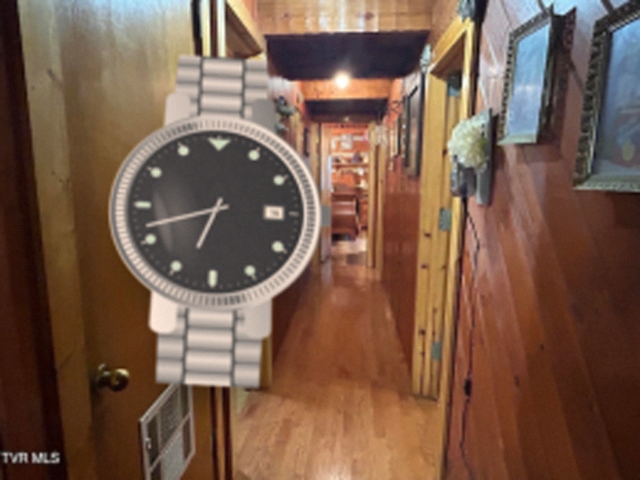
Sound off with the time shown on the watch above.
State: 6:42
